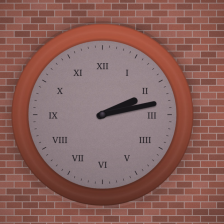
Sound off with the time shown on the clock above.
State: 2:13
